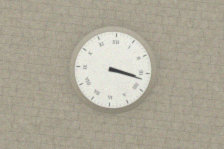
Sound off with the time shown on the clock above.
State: 3:17
